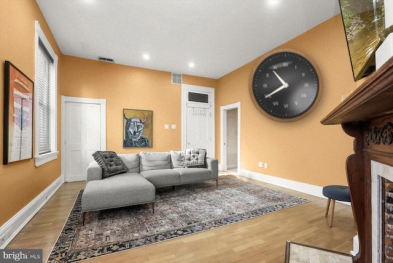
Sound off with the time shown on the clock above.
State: 10:40
